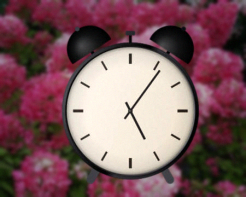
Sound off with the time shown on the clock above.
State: 5:06
